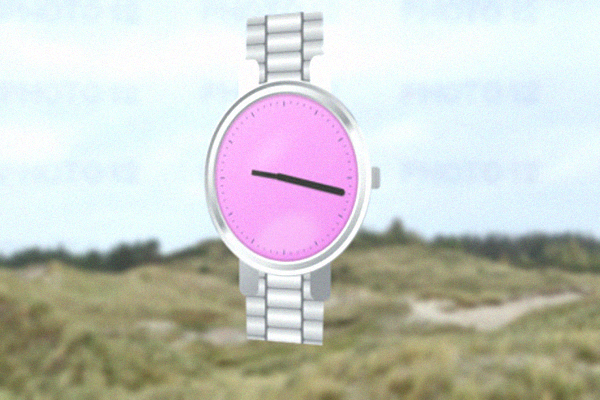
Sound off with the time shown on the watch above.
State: 9:17
